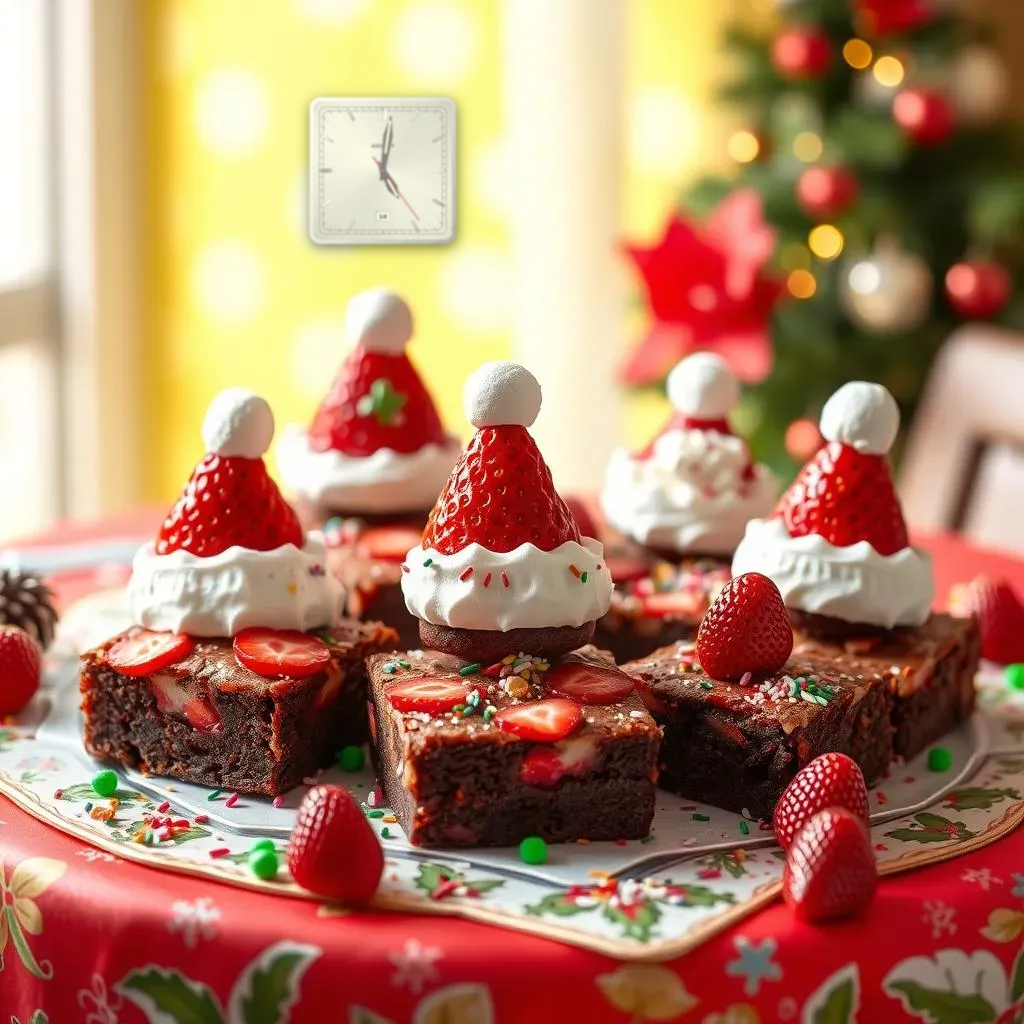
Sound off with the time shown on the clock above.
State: 5:01:24
